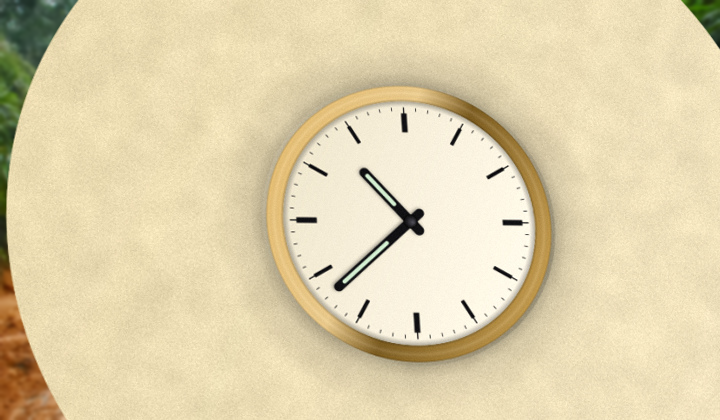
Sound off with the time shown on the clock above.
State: 10:38
